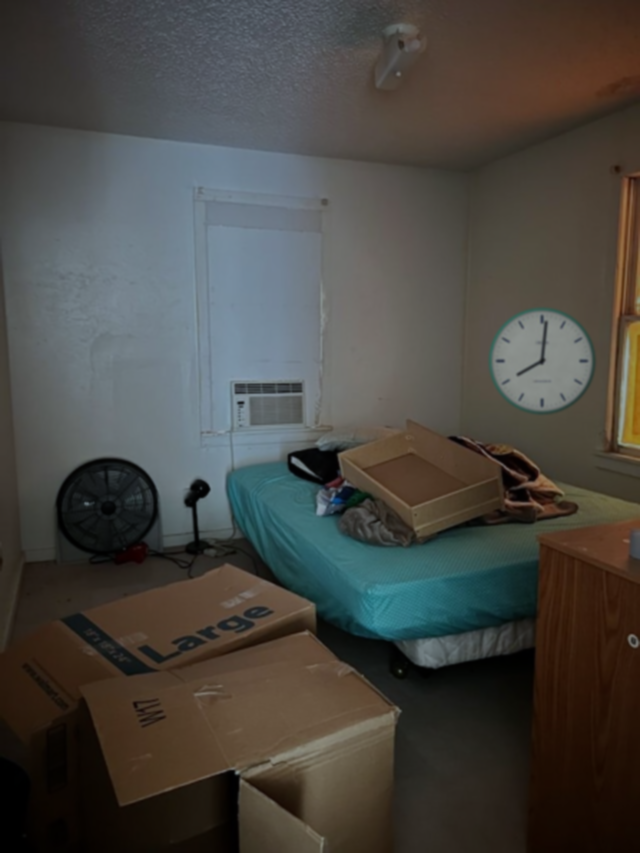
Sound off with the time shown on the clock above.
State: 8:01
